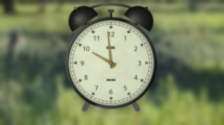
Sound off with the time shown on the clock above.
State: 9:59
